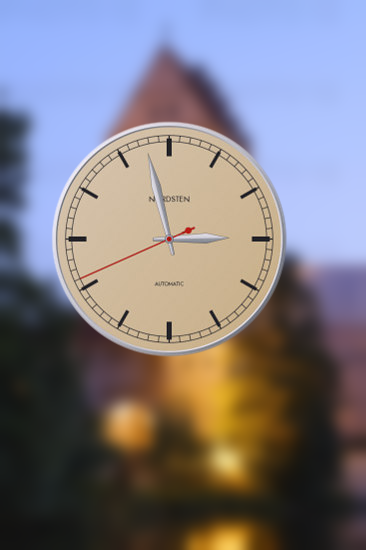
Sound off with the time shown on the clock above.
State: 2:57:41
